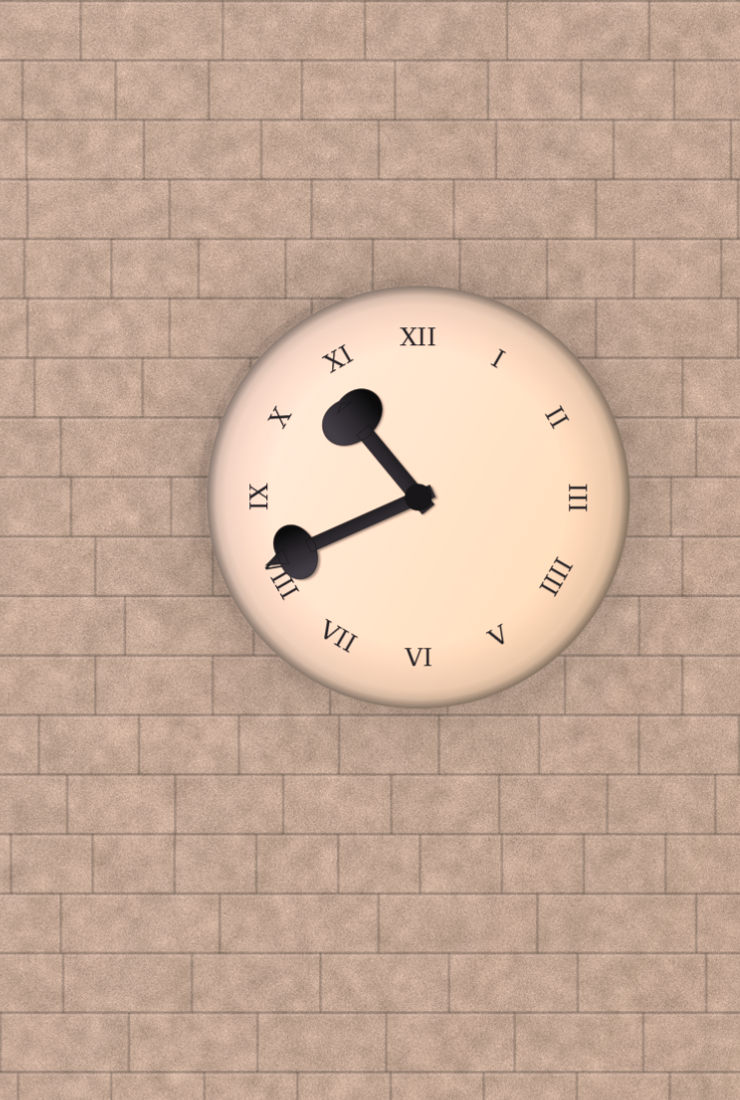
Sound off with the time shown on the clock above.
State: 10:41
